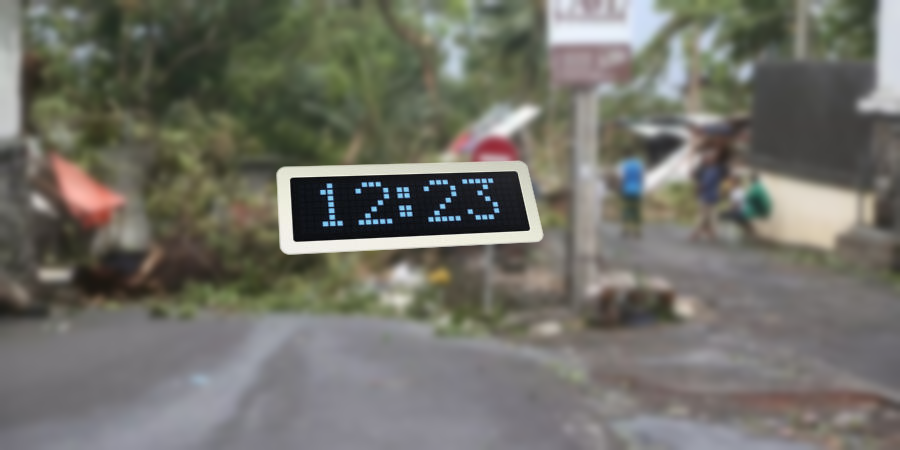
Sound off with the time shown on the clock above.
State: 12:23
